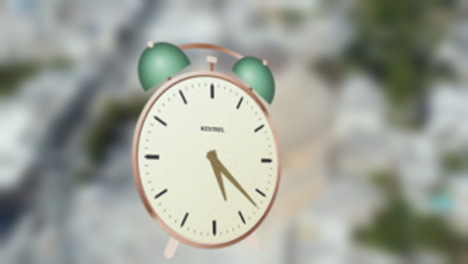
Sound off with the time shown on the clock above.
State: 5:22
